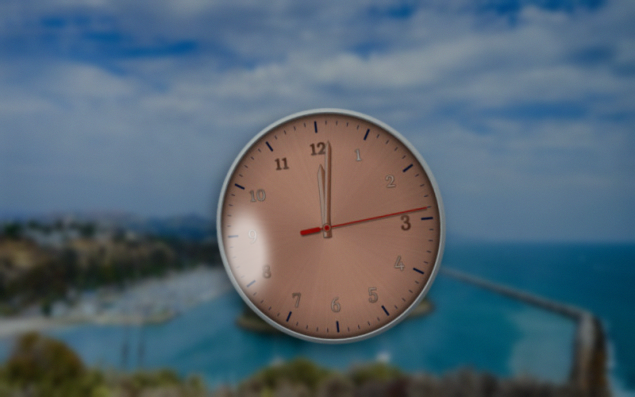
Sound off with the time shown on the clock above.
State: 12:01:14
